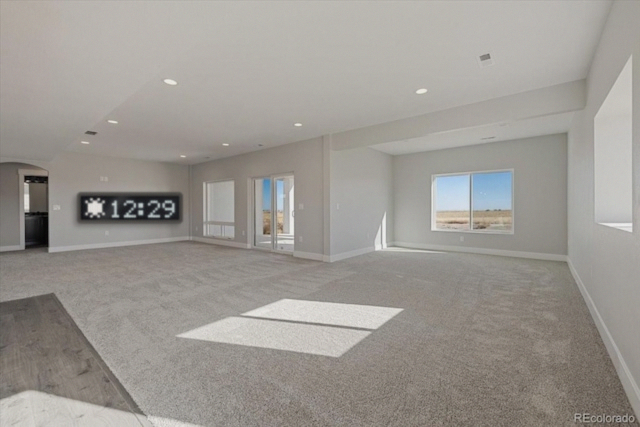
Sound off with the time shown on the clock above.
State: 12:29
